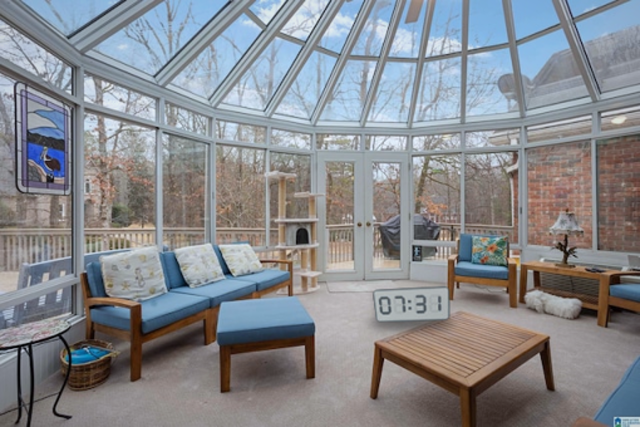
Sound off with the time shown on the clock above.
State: 7:31
